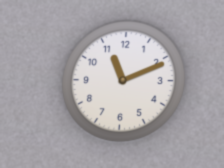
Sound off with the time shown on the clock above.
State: 11:11
